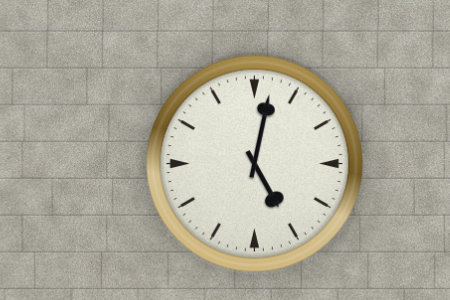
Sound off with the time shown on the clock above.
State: 5:02
